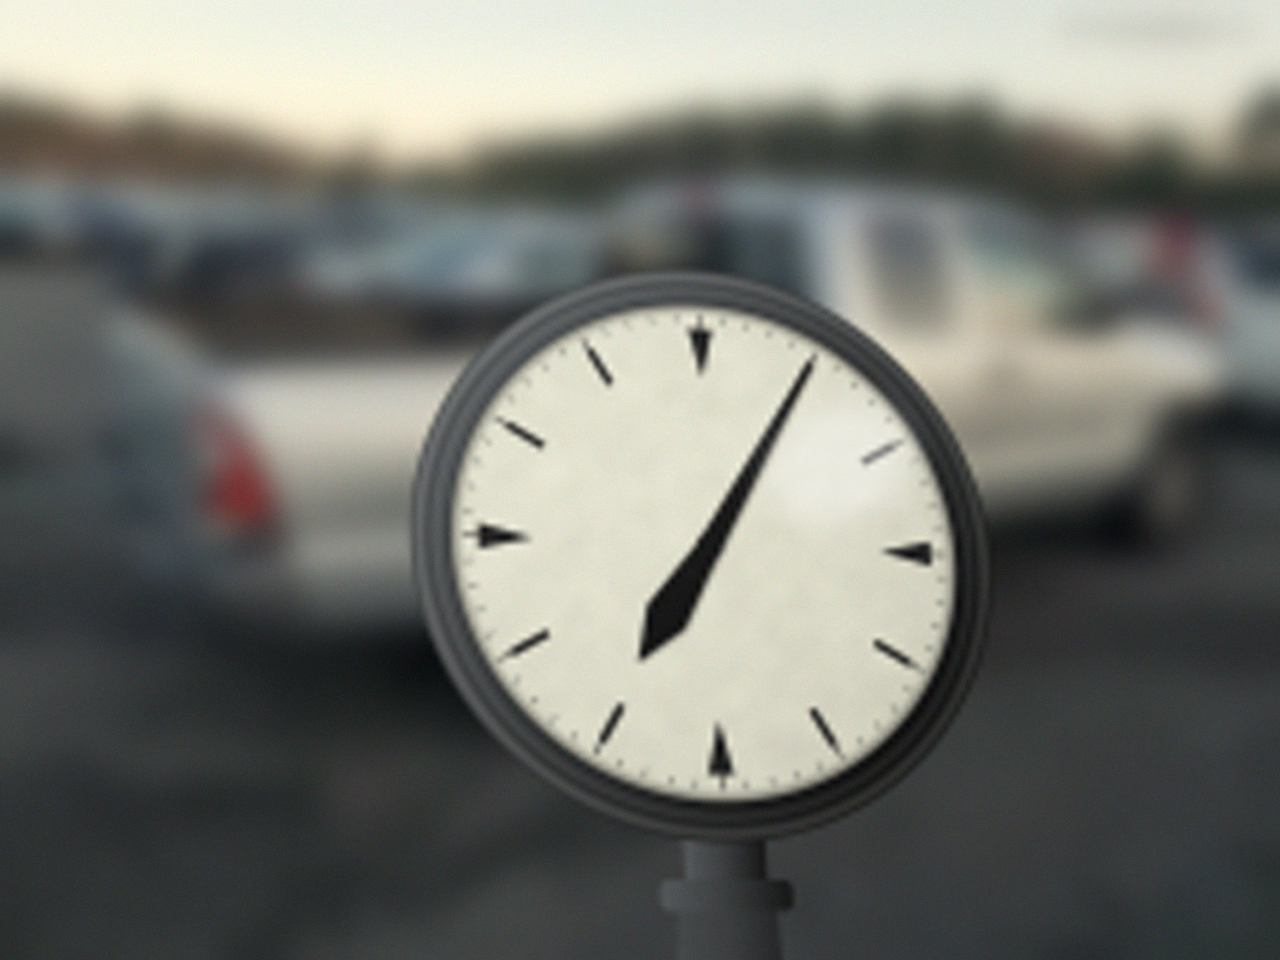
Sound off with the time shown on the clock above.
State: 7:05
